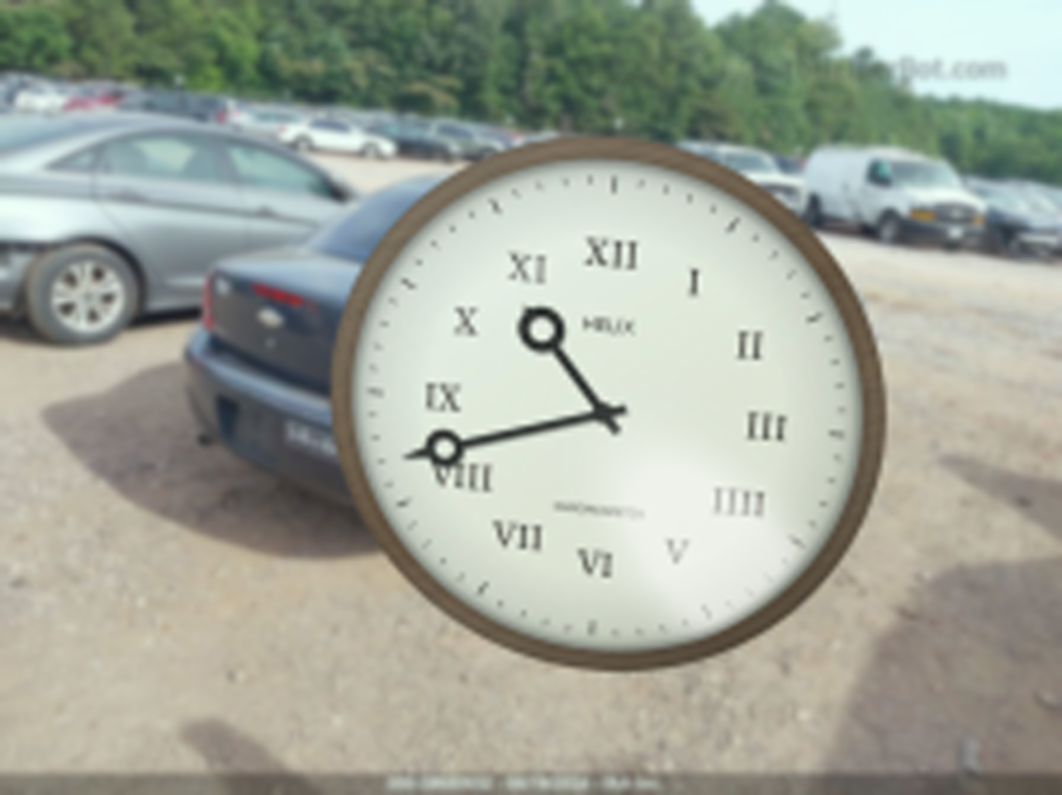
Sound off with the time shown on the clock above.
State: 10:42
